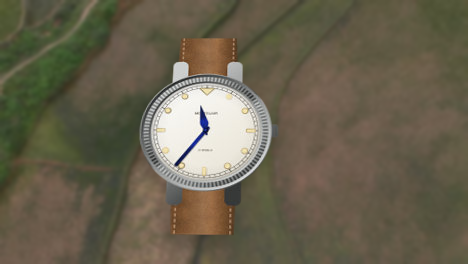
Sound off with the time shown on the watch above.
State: 11:36
